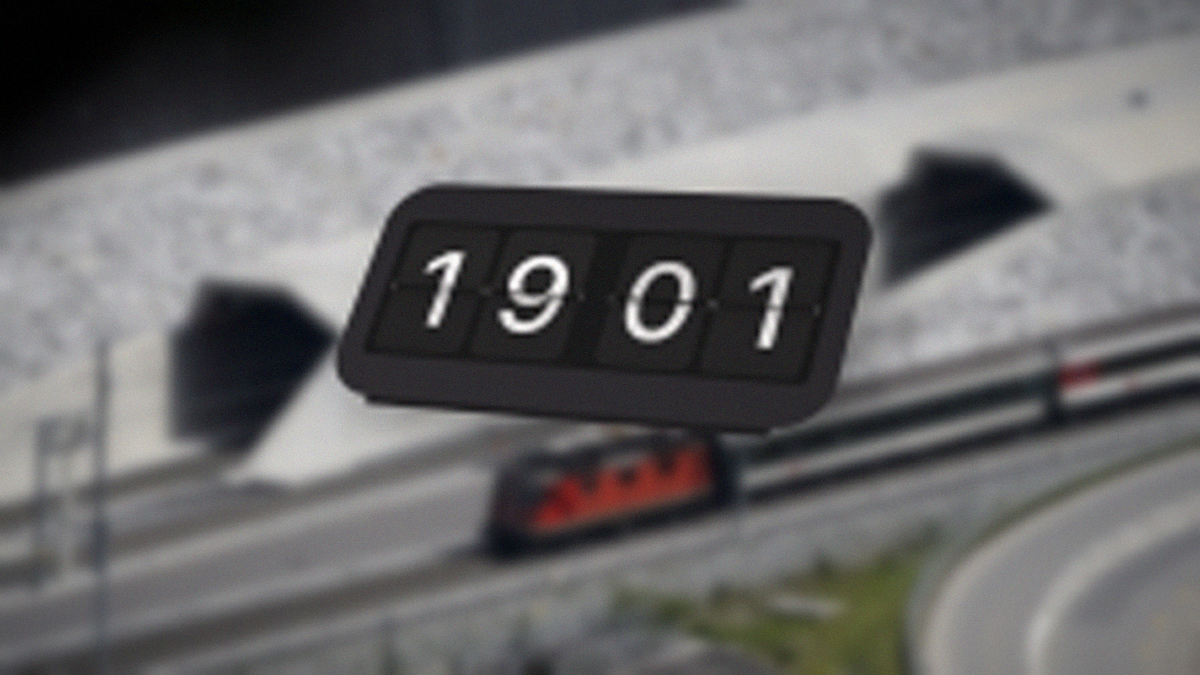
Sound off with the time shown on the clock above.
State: 19:01
